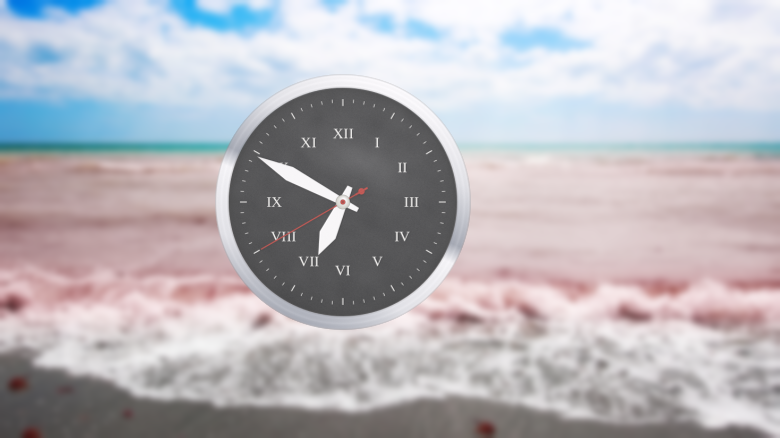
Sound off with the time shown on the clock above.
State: 6:49:40
